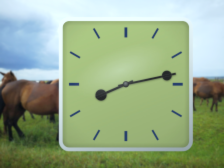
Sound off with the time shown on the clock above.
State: 8:13
